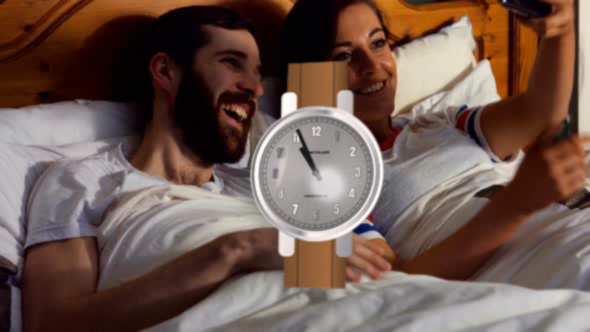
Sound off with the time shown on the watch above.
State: 10:56
